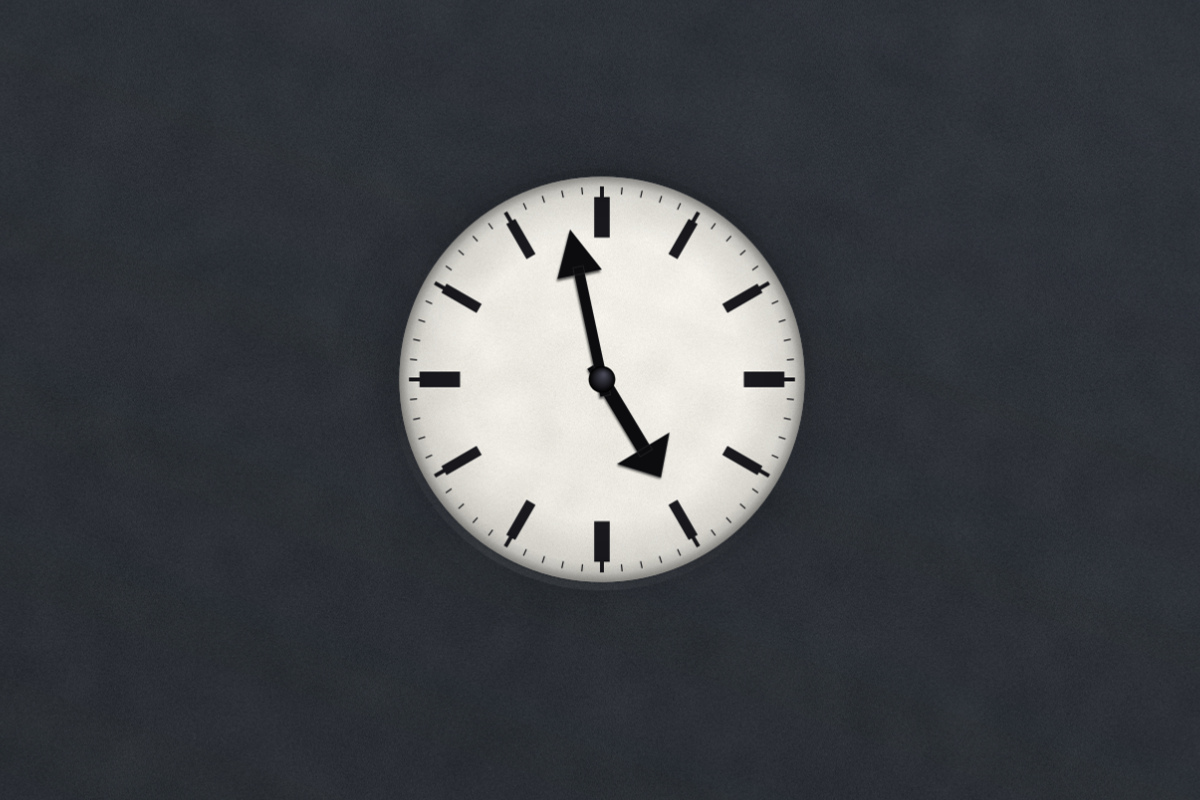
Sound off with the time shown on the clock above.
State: 4:58
